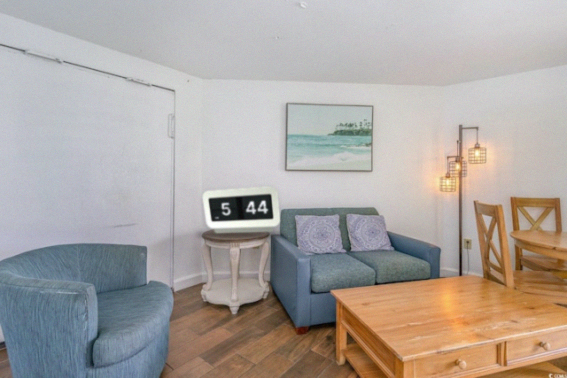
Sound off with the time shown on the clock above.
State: 5:44
